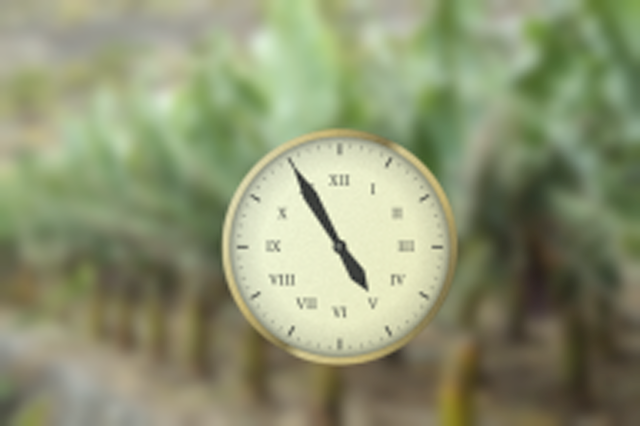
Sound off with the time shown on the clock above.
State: 4:55
